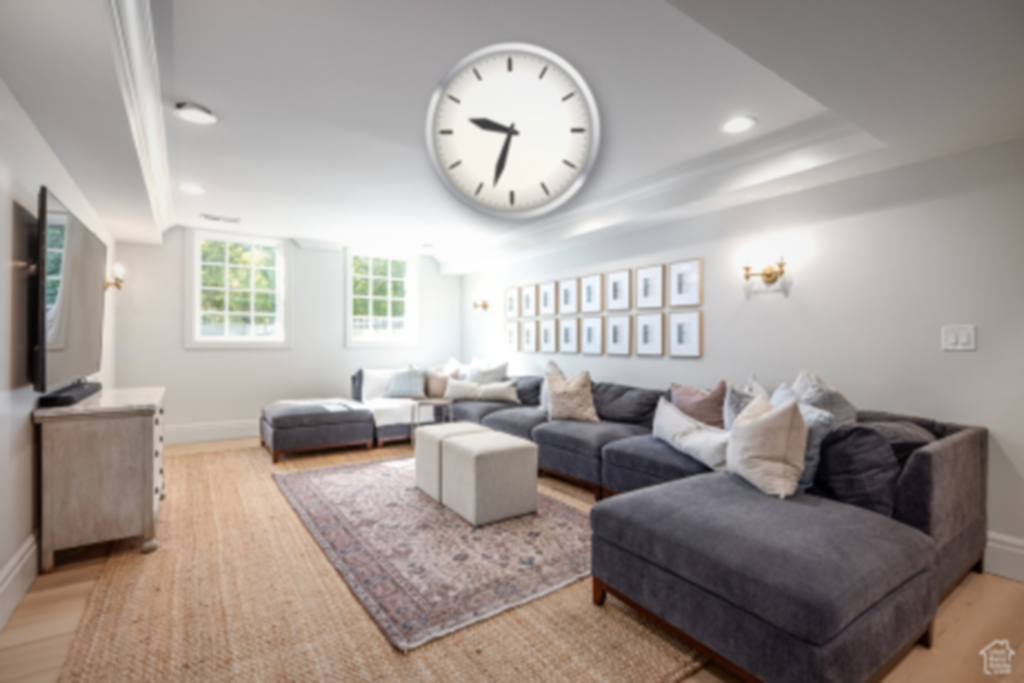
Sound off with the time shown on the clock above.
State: 9:33
